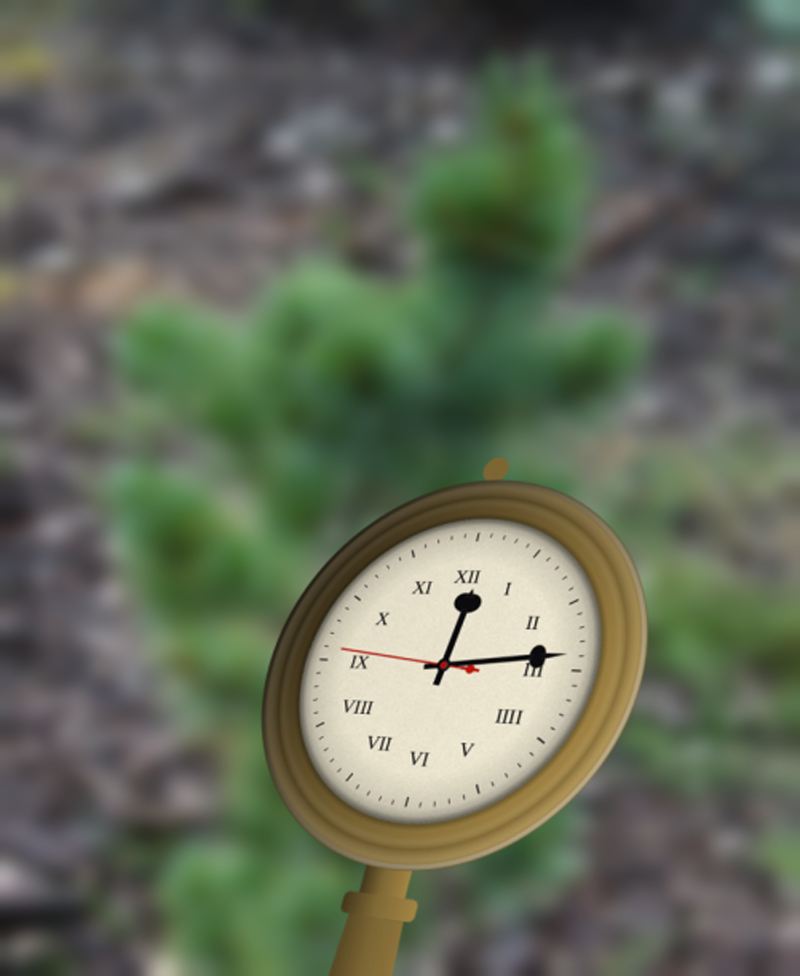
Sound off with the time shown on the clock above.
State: 12:13:46
